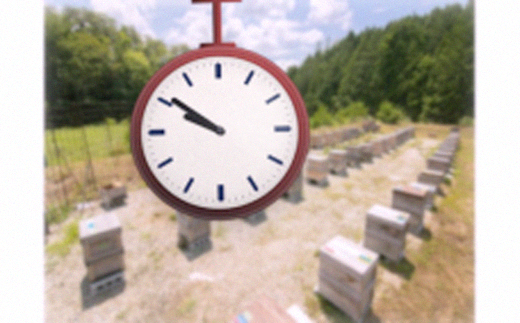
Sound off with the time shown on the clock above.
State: 9:51
